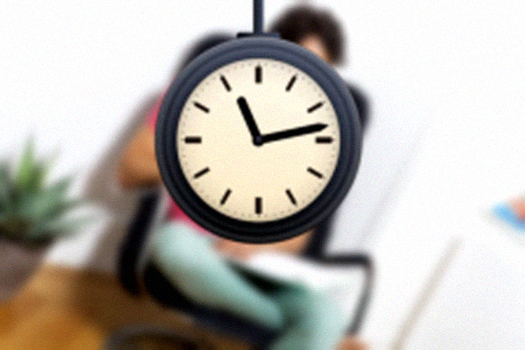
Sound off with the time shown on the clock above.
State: 11:13
